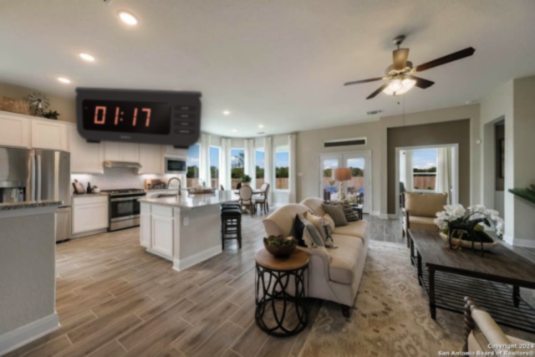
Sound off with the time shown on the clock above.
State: 1:17
